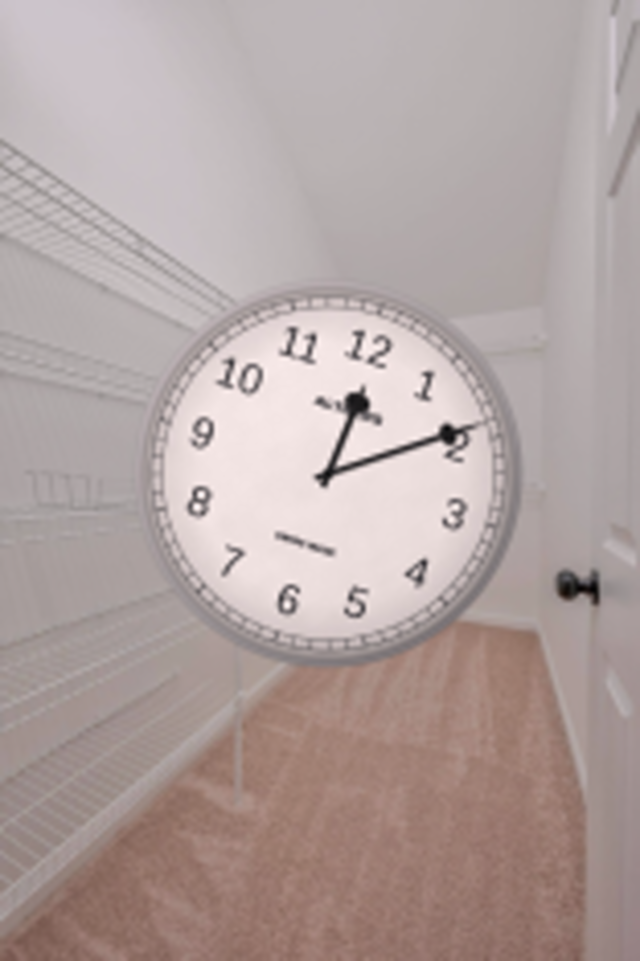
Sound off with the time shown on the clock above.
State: 12:09
